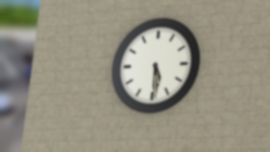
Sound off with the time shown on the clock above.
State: 5:29
